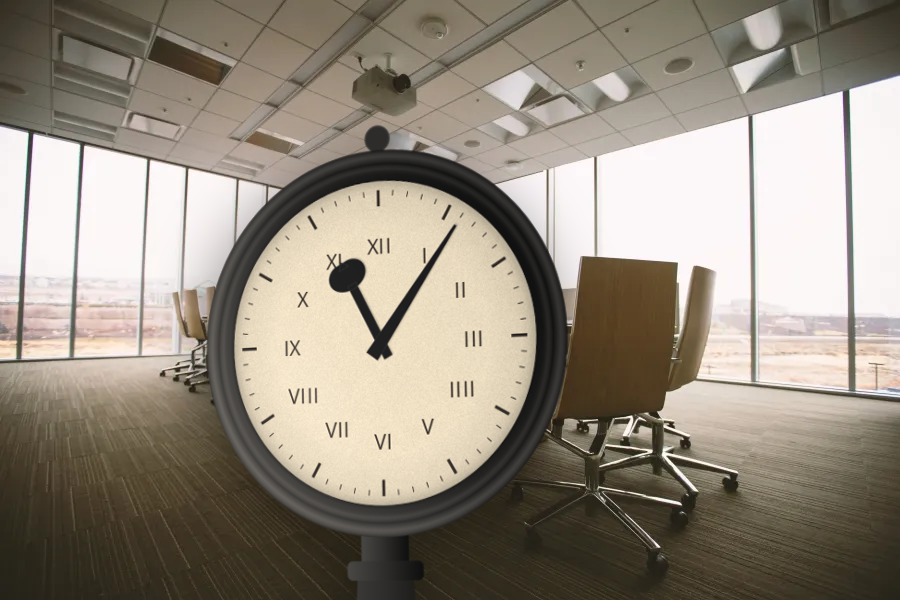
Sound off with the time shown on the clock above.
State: 11:06
